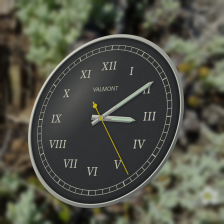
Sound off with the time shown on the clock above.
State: 3:09:24
